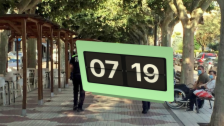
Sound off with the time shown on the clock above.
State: 7:19
